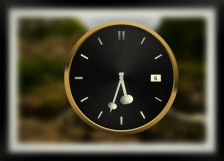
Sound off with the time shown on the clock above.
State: 5:33
